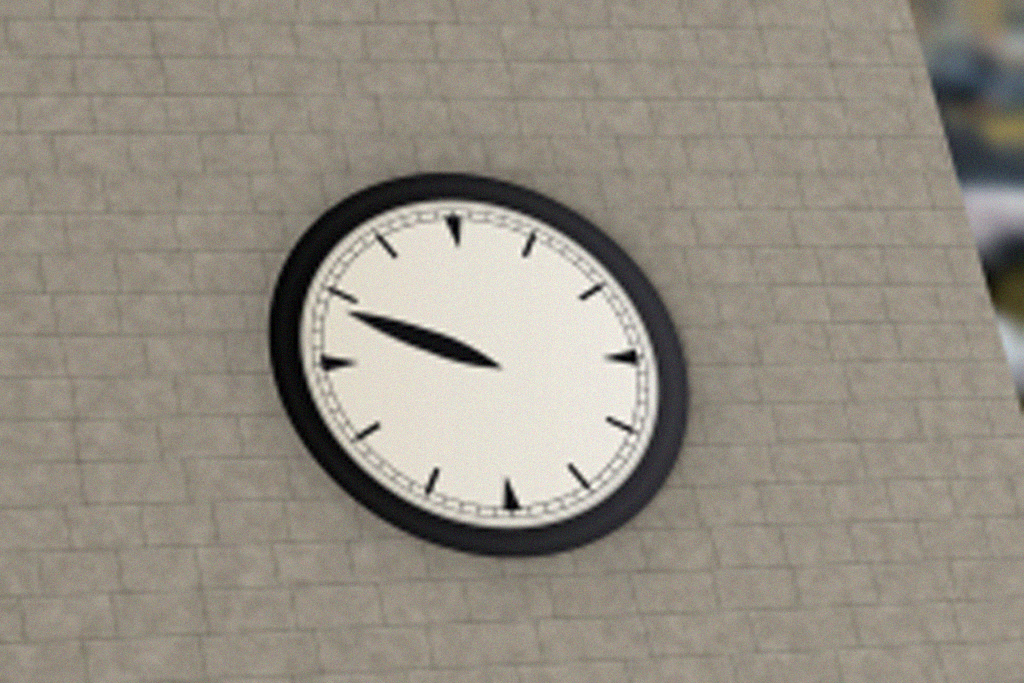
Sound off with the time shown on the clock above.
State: 9:49
